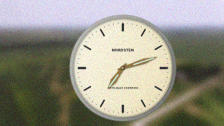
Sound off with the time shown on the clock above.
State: 7:12
